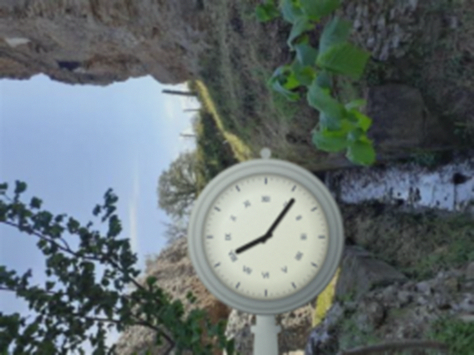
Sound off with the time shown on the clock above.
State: 8:06
